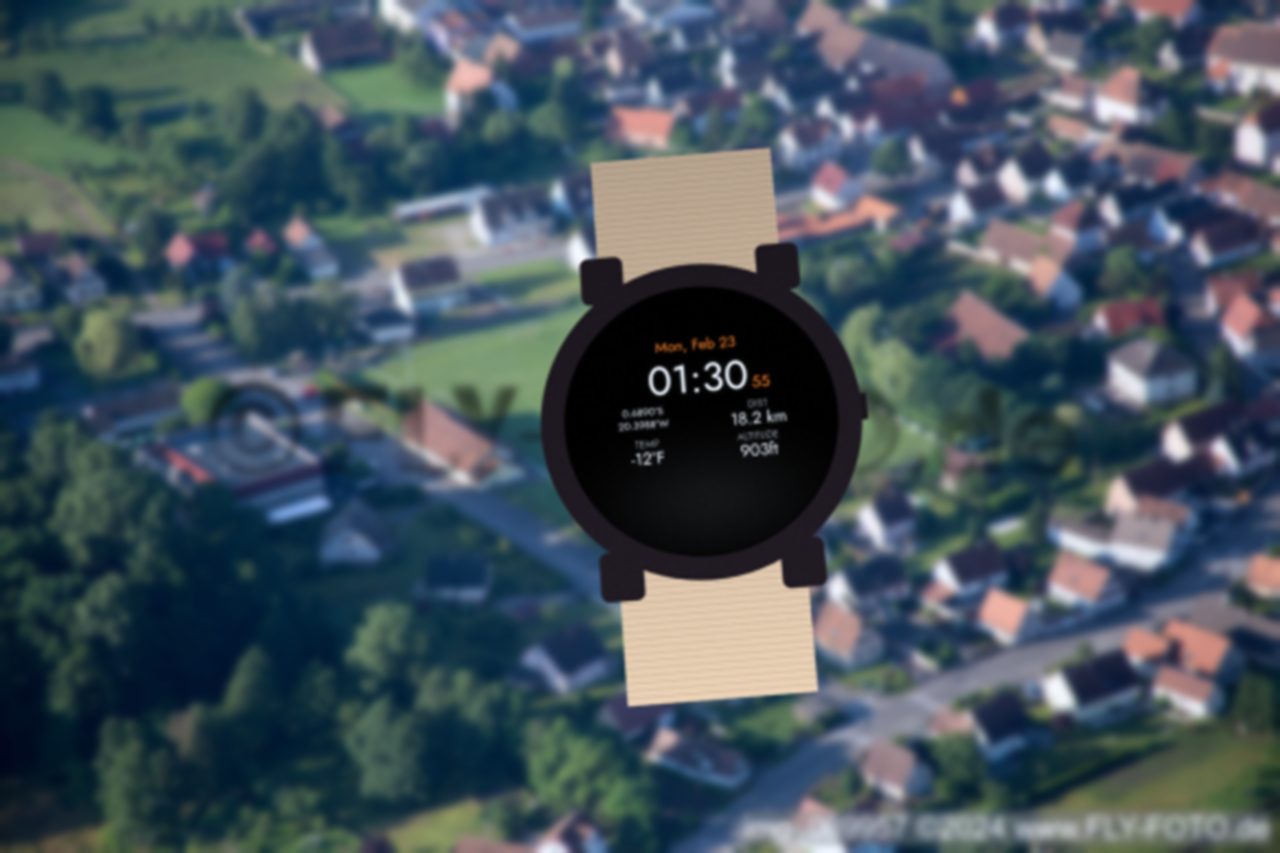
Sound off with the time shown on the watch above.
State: 1:30
